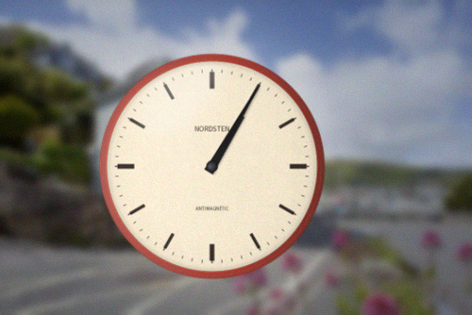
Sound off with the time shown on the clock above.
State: 1:05
